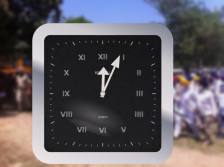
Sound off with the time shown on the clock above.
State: 12:04
